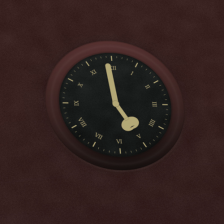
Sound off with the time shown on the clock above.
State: 4:59
